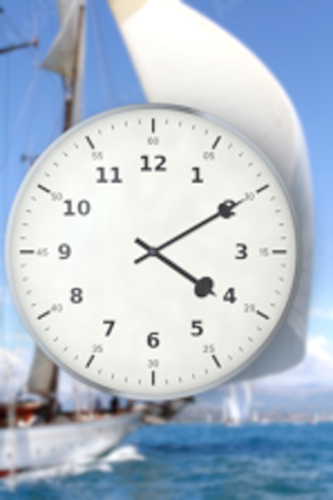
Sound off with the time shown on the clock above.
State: 4:10
